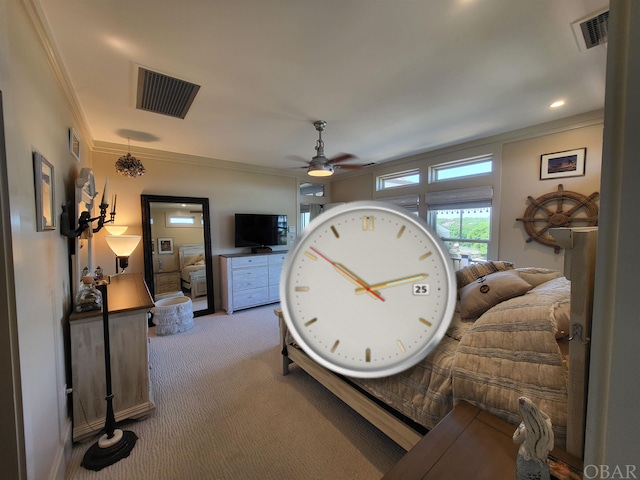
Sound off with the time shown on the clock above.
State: 10:12:51
